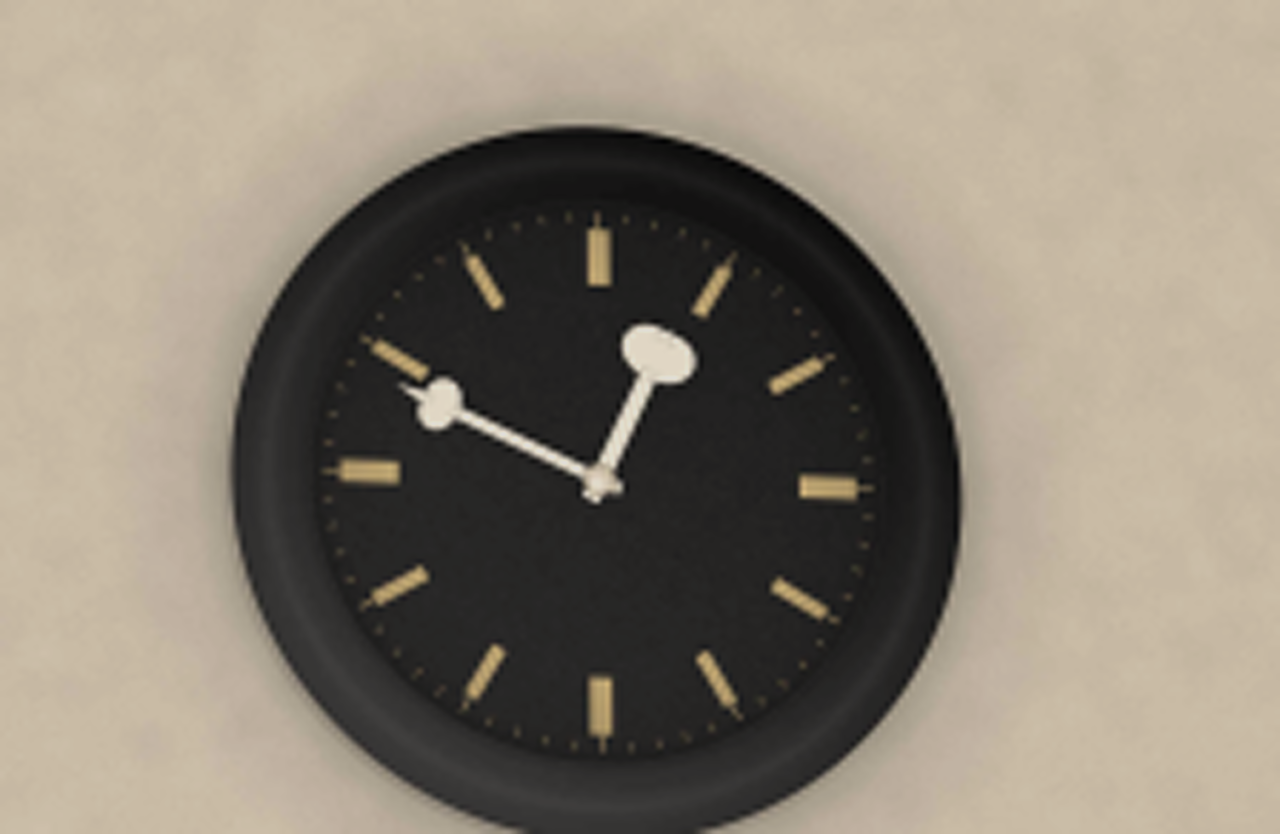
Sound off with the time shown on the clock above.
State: 12:49
